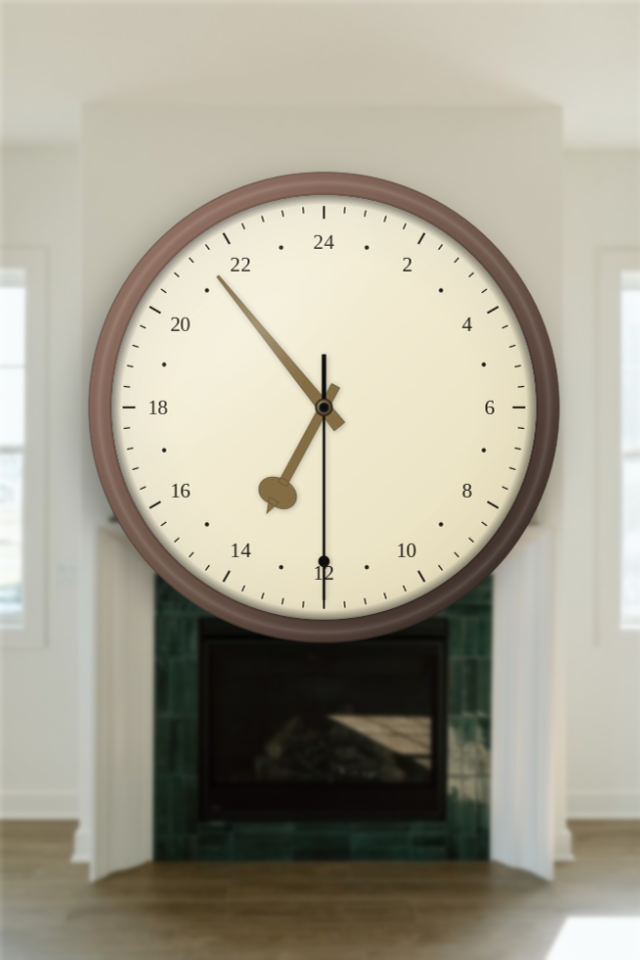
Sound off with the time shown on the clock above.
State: 13:53:30
